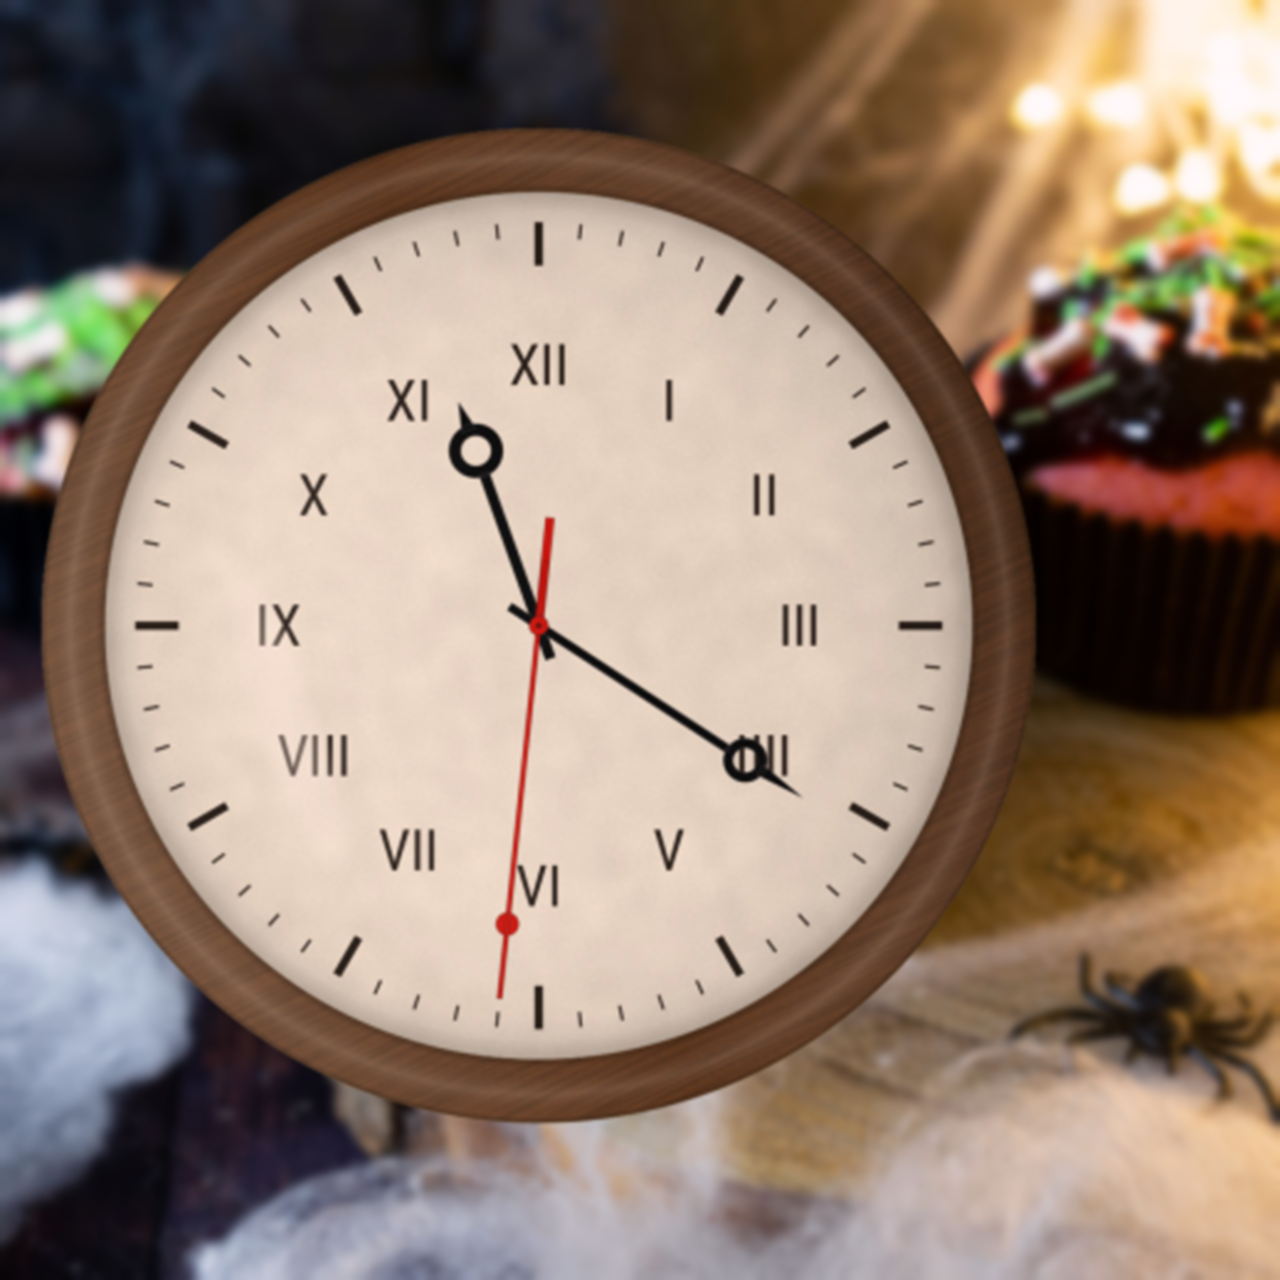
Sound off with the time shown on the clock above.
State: 11:20:31
